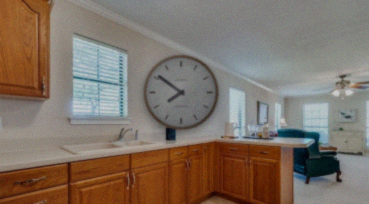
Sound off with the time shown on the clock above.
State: 7:51
